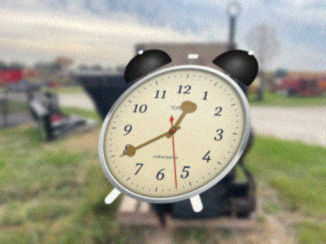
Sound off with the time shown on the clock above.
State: 12:39:27
